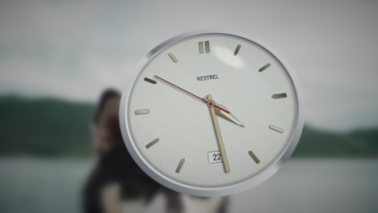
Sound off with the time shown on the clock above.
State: 4:28:51
